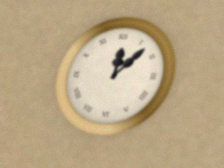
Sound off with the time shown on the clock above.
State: 12:07
